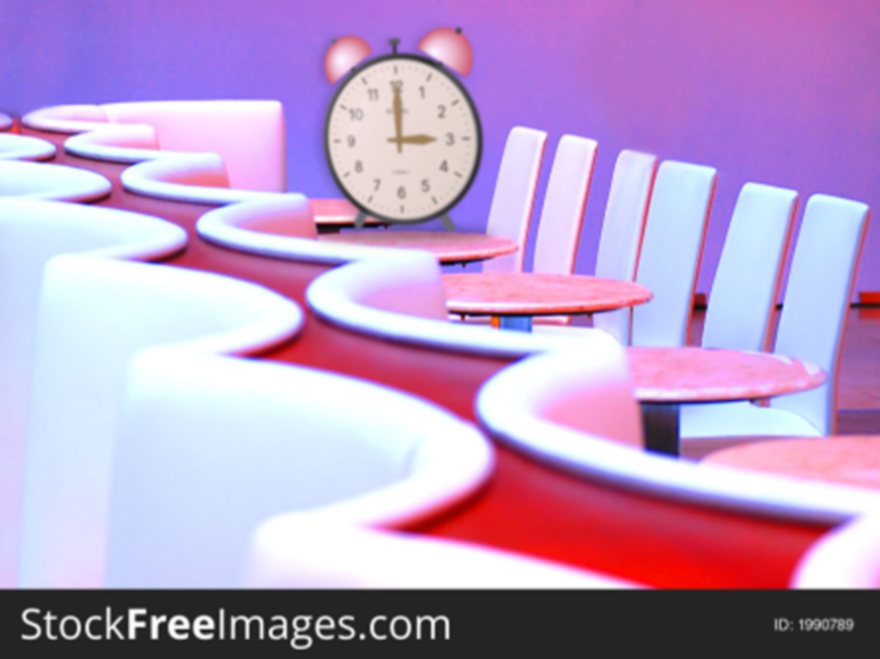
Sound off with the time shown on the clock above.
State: 3:00
